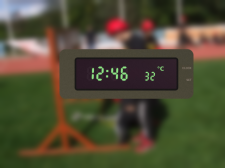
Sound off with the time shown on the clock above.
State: 12:46
